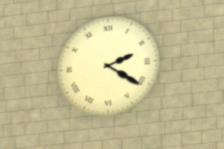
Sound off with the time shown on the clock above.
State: 2:21
